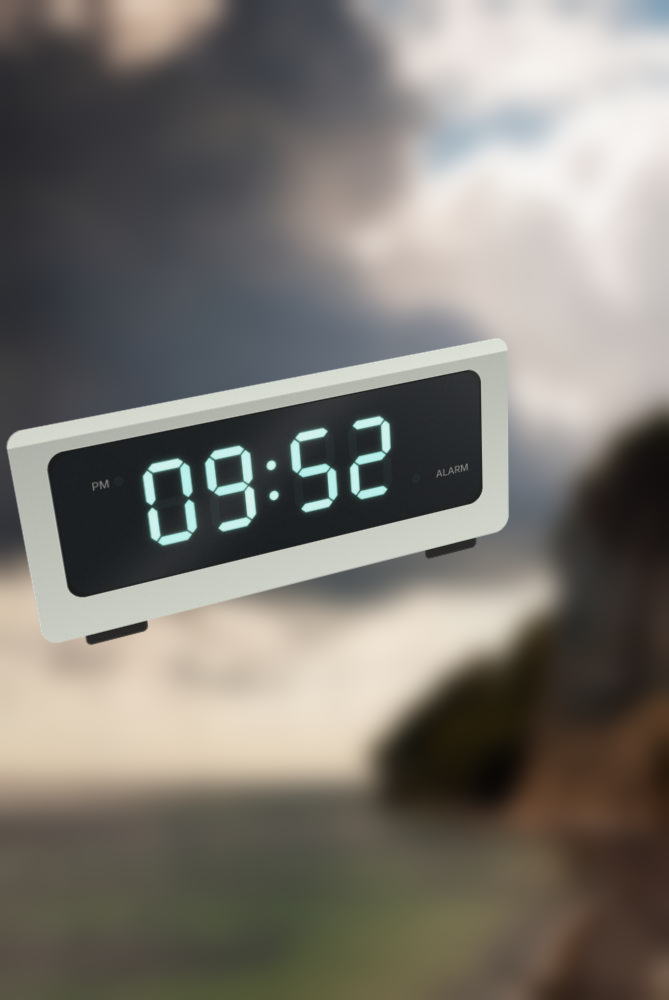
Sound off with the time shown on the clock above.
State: 9:52
